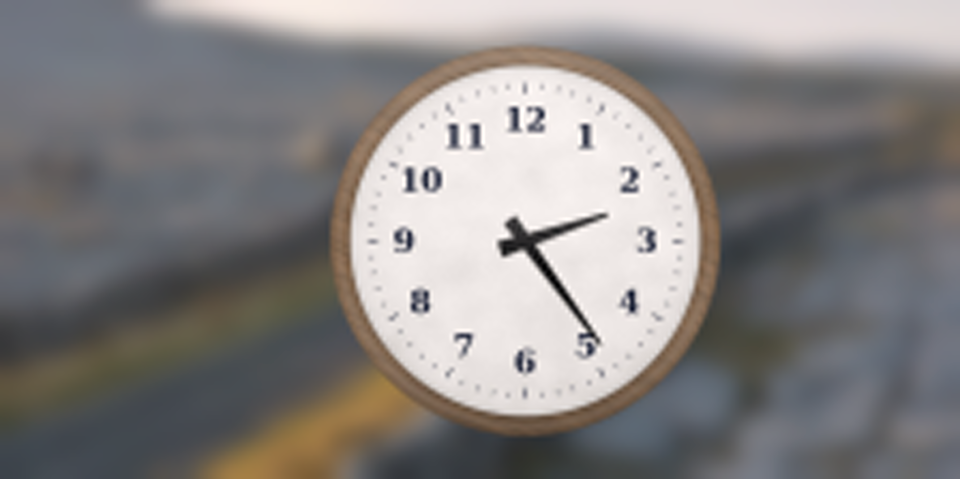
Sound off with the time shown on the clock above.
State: 2:24
